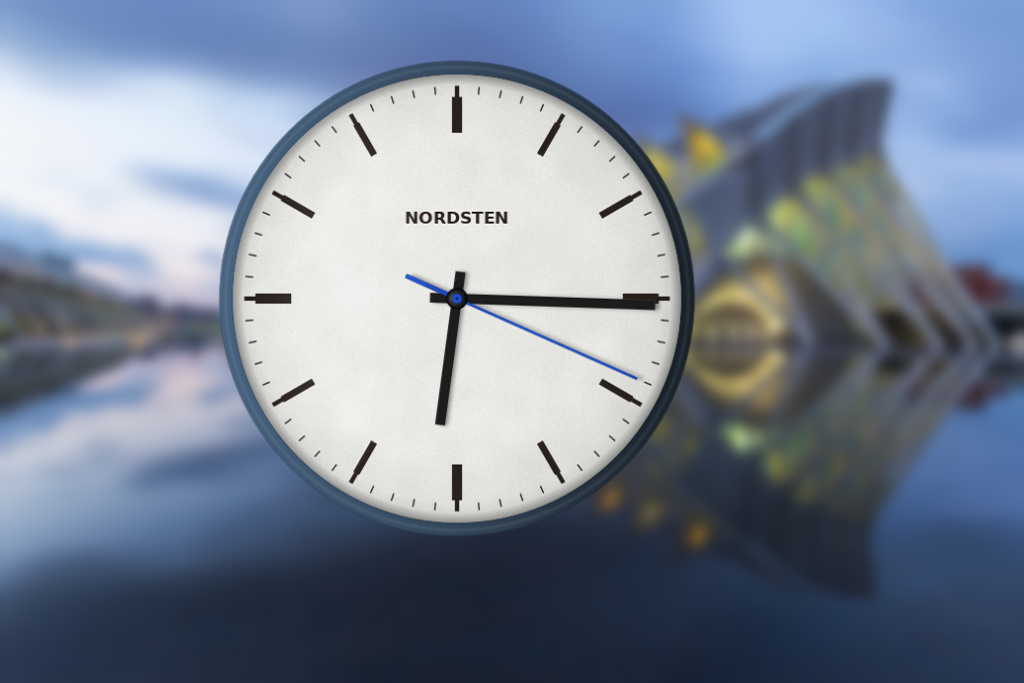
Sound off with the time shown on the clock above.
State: 6:15:19
